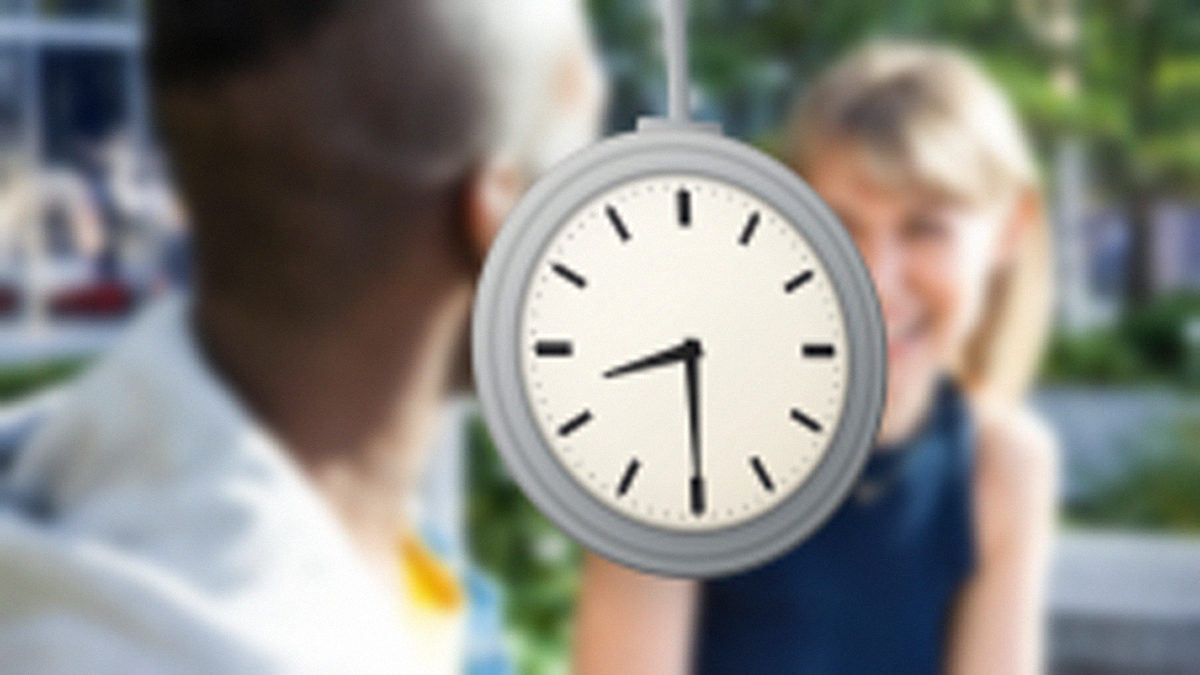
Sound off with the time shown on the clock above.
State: 8:30
